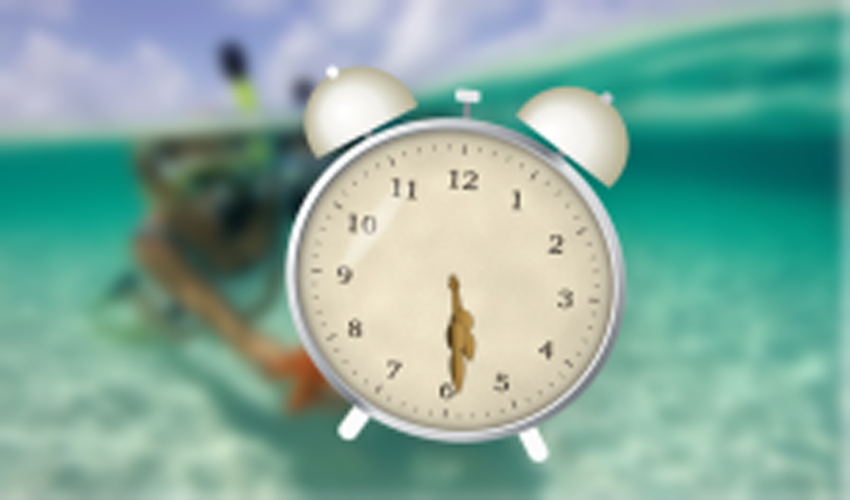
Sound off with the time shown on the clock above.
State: 5:29
